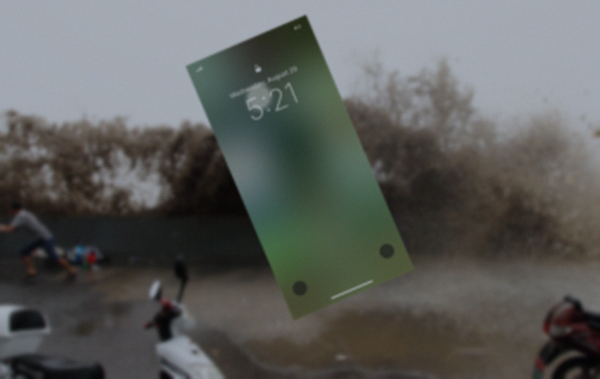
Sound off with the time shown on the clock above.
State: 5:21
